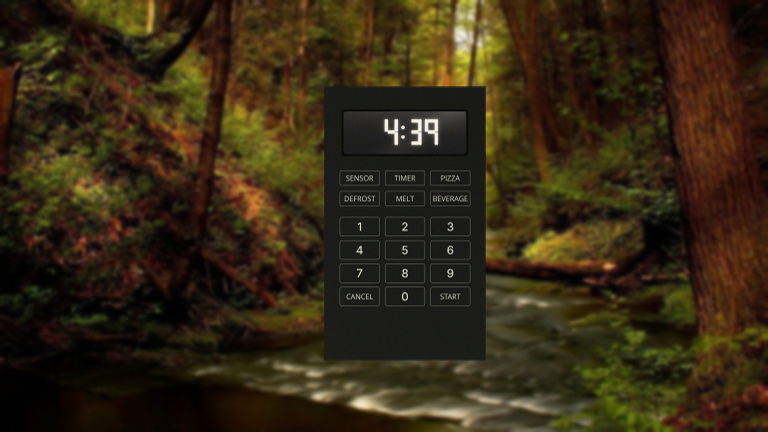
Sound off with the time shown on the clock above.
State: 4:39
